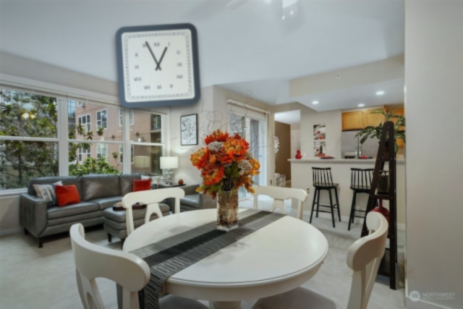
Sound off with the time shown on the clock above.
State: 12:56
